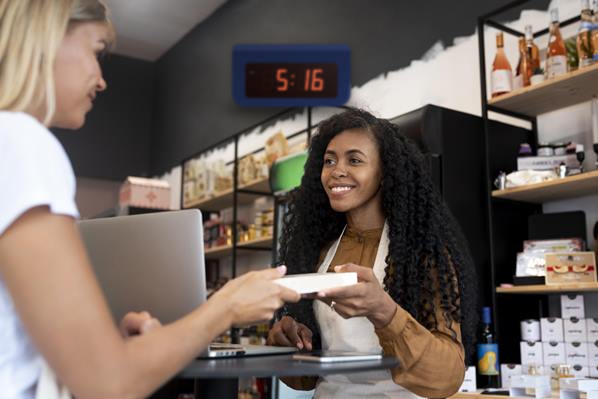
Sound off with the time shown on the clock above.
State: 5:16
